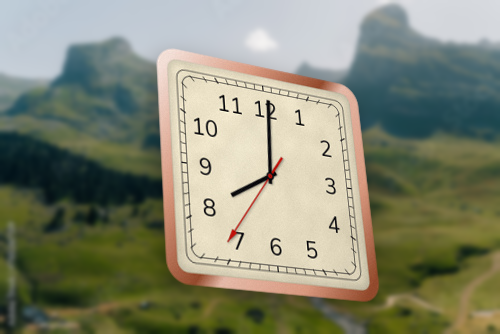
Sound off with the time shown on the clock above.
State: 8:00:36
